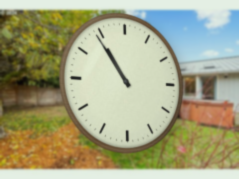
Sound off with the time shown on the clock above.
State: 10:54
